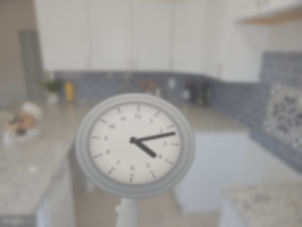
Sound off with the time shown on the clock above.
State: 4:12
